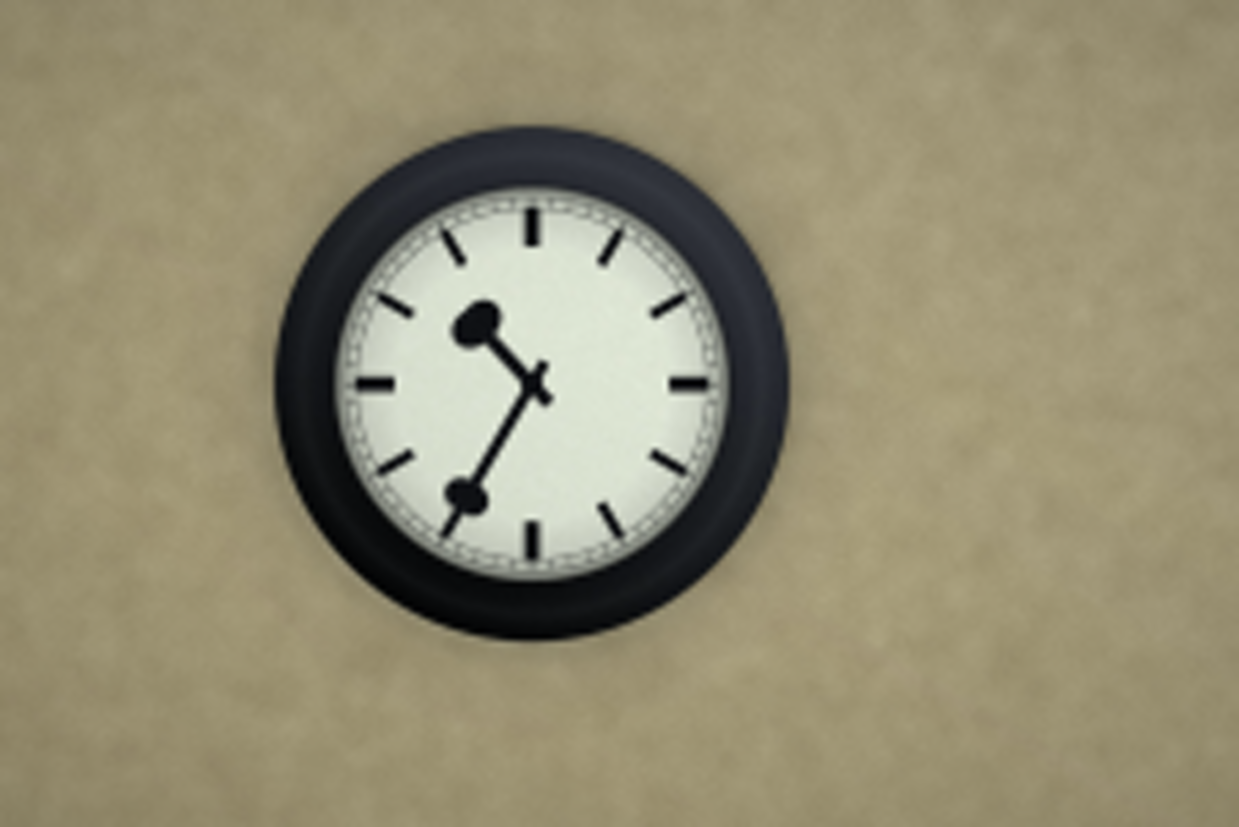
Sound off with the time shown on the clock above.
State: 10:35
